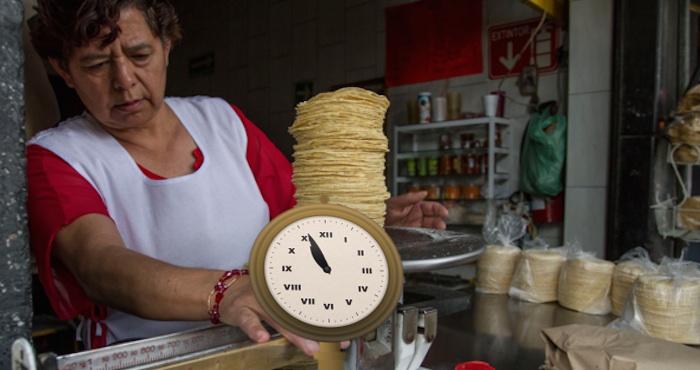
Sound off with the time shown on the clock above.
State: 10:56
